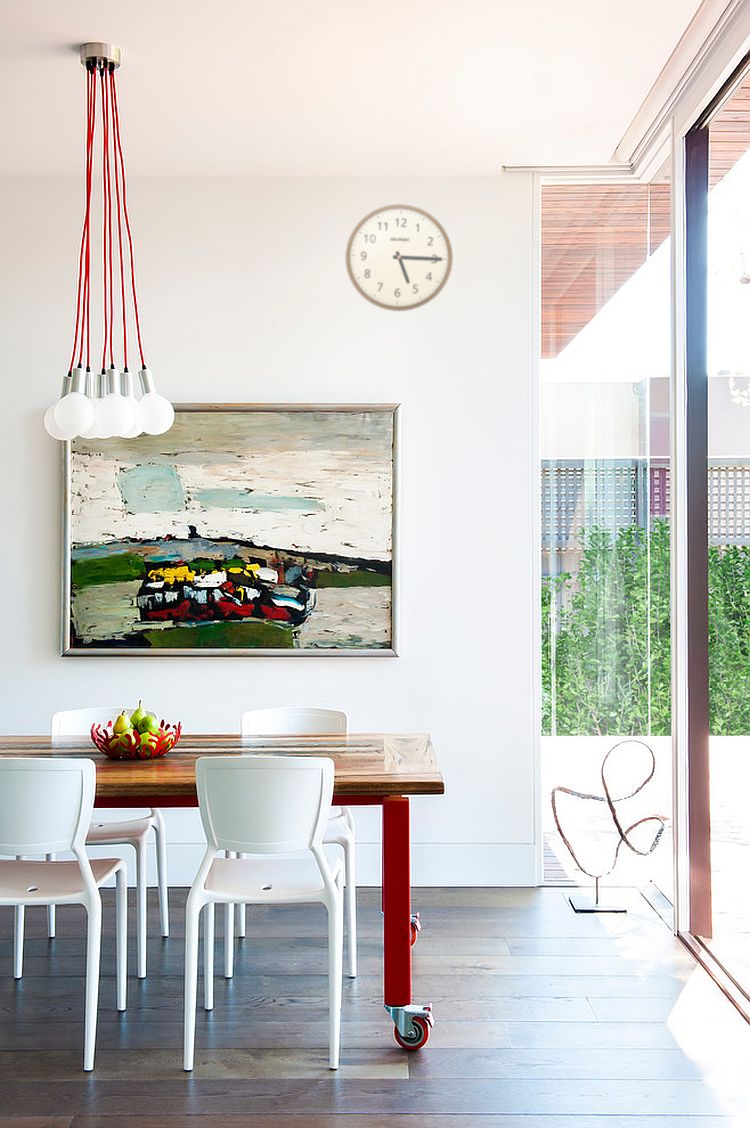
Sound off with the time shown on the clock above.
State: 5:15
